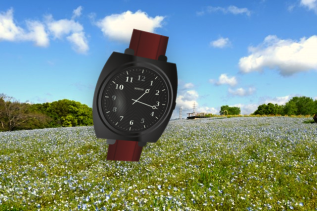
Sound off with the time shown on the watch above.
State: 1:17
